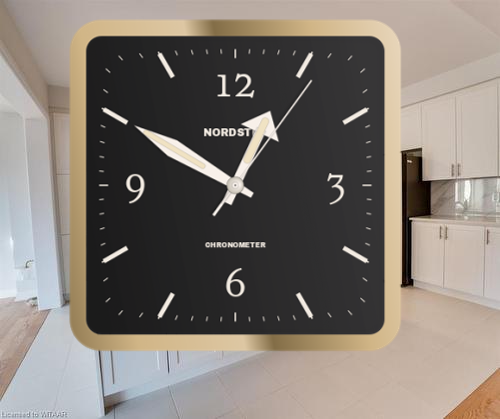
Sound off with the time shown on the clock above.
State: 12:50:06
